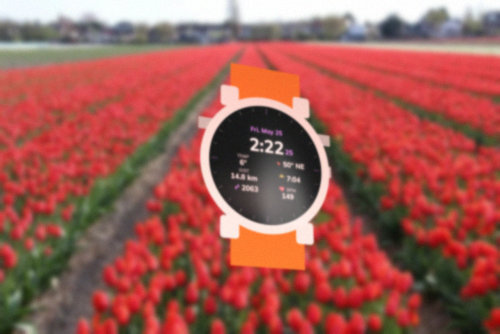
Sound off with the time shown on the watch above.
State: 2:22
